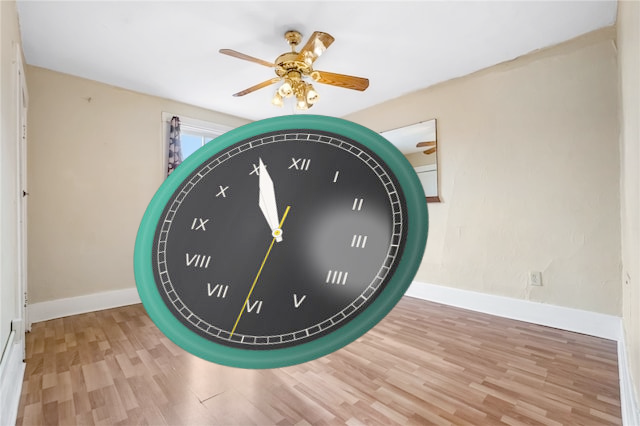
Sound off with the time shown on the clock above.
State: 10:55:31
